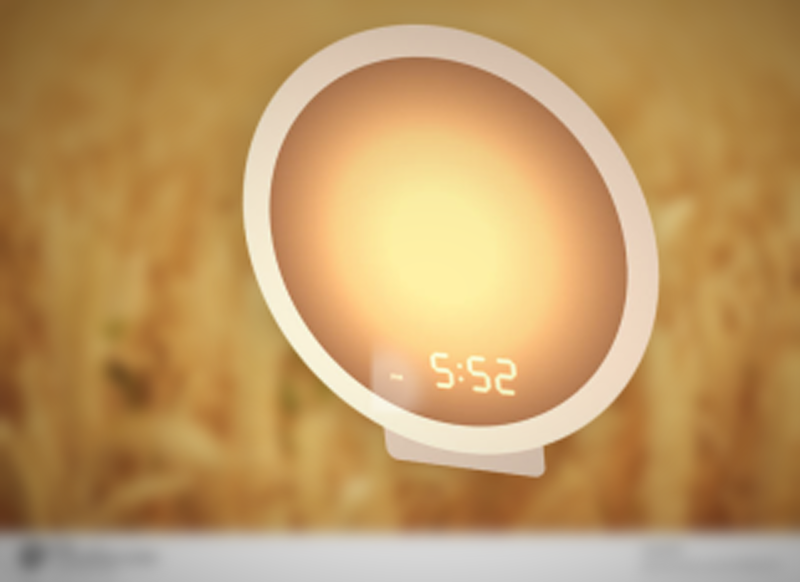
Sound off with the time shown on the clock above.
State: 5:52
